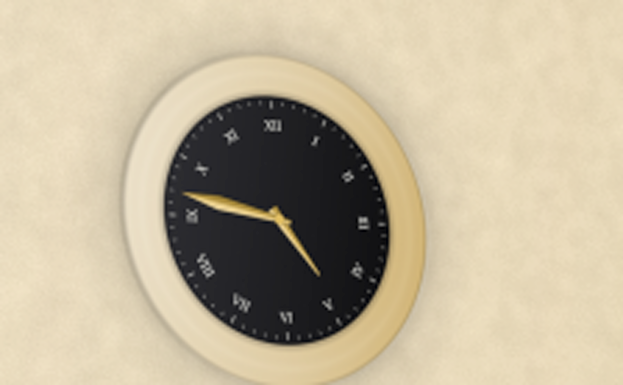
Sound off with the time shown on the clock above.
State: 4:47
